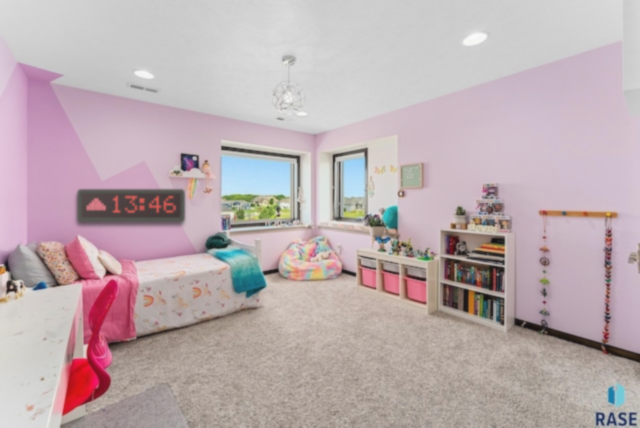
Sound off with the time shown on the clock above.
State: 13:46
